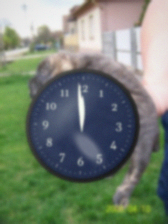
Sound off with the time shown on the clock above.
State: 11:59
